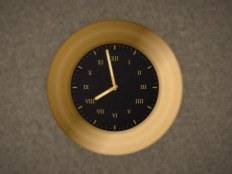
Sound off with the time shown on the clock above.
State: 7:58
